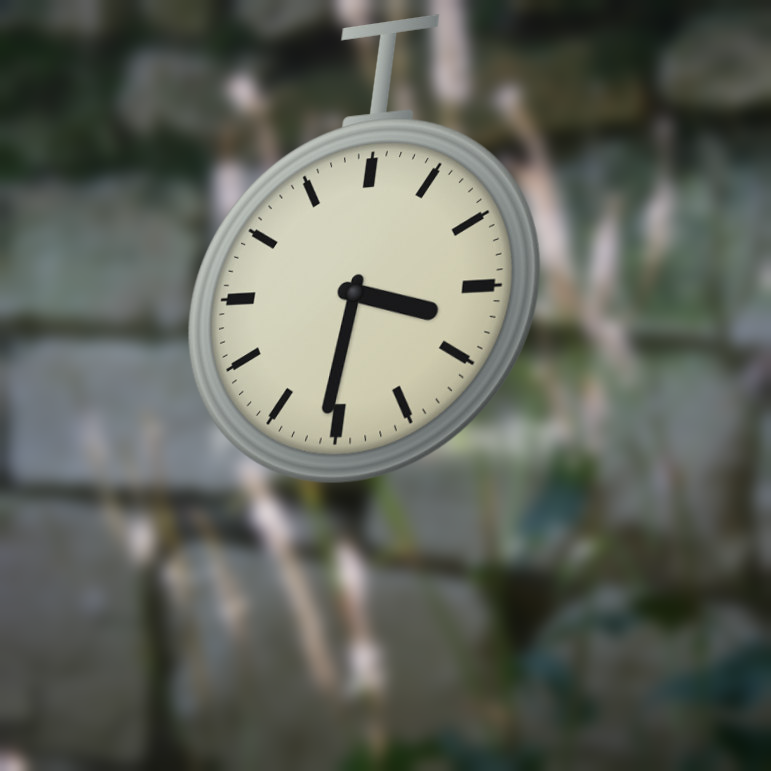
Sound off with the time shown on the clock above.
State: 3:31
